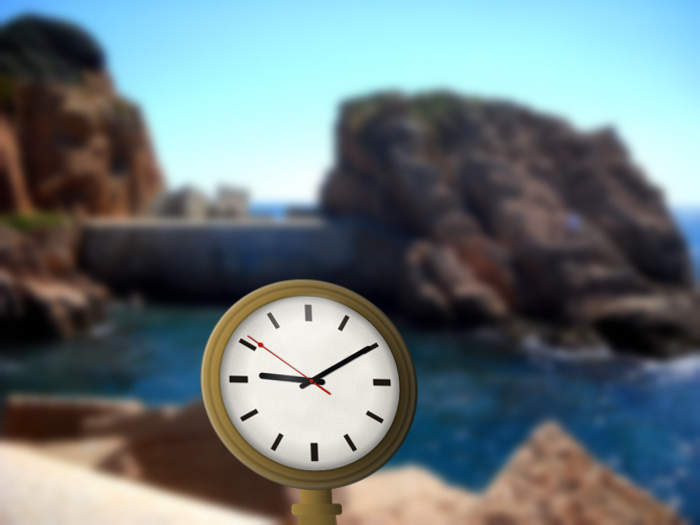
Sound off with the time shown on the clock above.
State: 9:09:51
